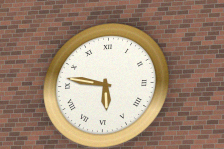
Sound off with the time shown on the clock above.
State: 5:47
